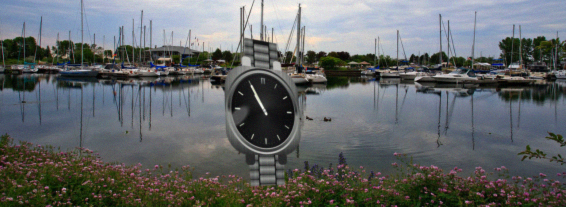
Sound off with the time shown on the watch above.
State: 10:55
